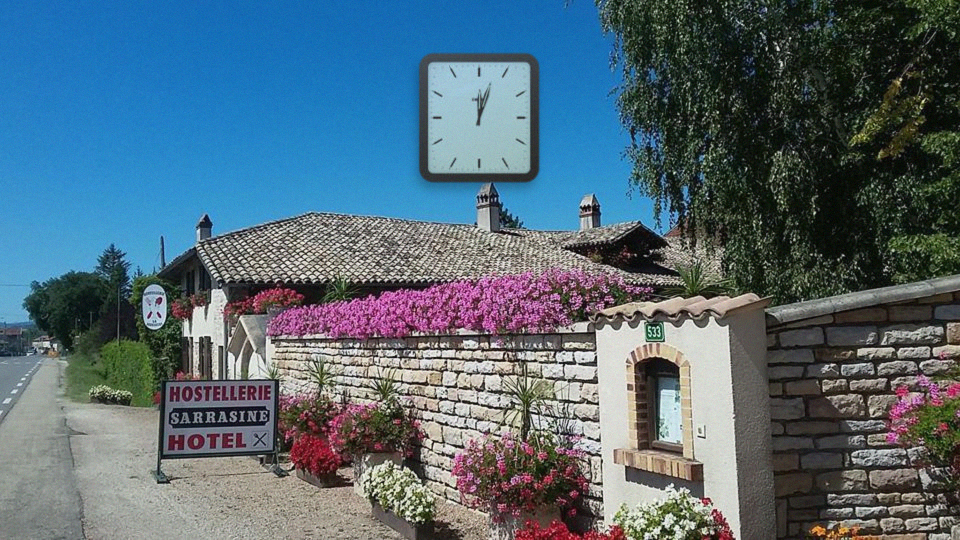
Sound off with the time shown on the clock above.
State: 12:03
